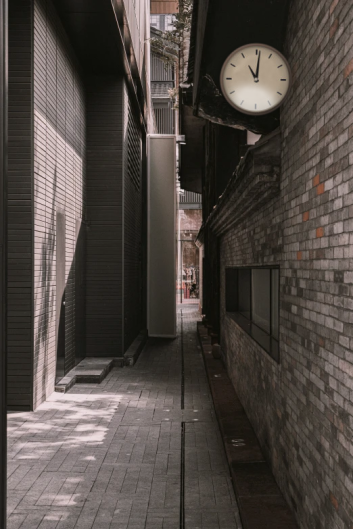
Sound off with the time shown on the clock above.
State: 11:01
